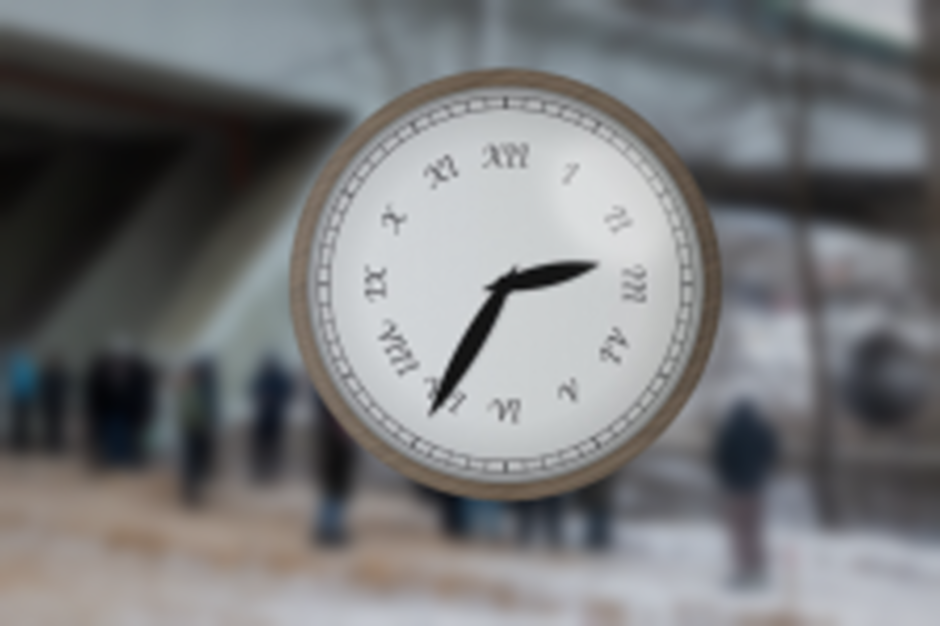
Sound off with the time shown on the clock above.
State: 2:35
